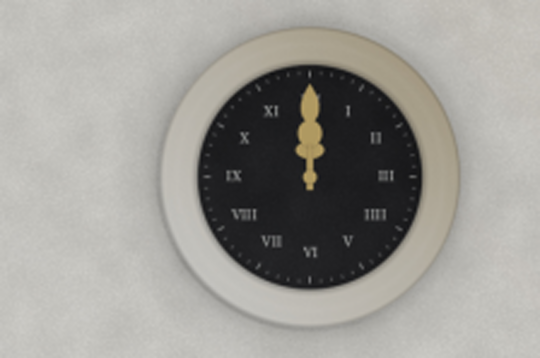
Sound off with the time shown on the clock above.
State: 12:00
